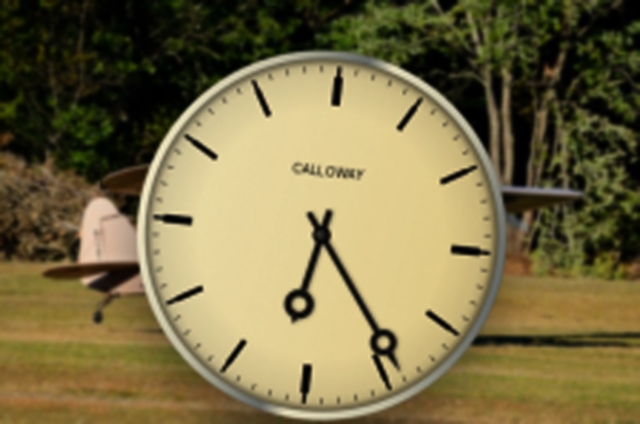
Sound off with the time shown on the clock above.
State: 6:24
